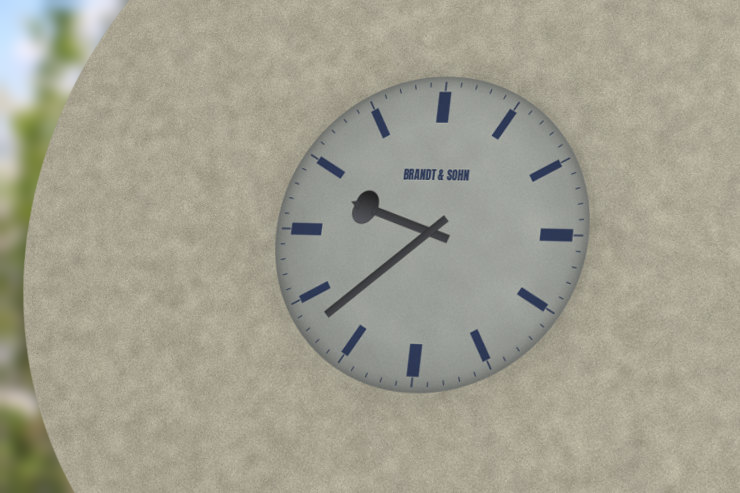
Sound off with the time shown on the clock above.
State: 9:38
